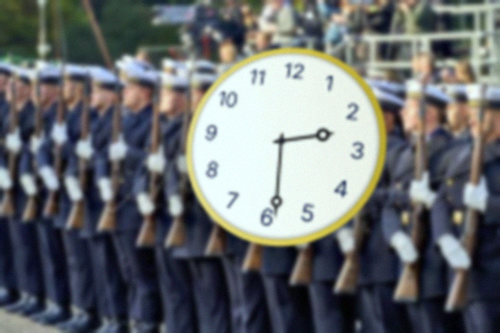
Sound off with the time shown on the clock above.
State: 2:29
